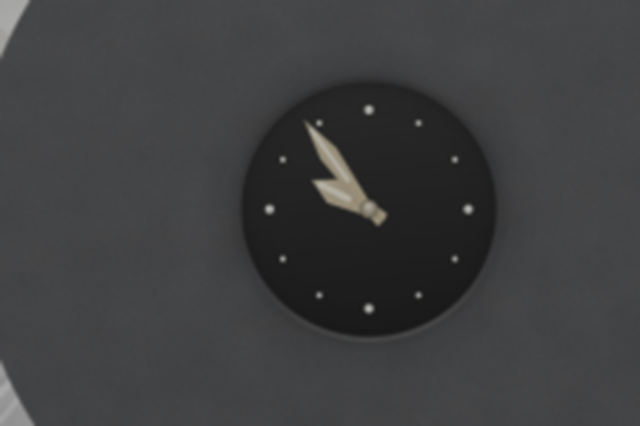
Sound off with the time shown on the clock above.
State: 9:54
